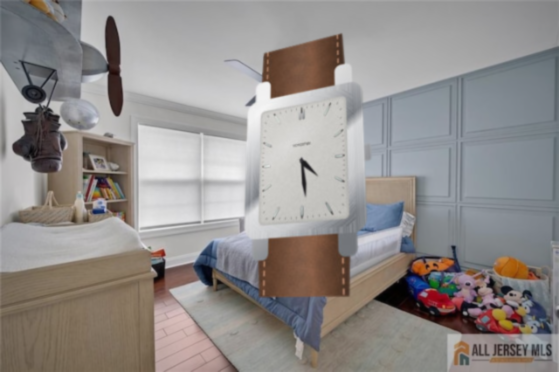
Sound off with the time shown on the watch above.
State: 4:29
